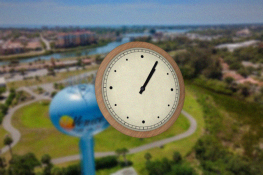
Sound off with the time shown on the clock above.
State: 1:05
